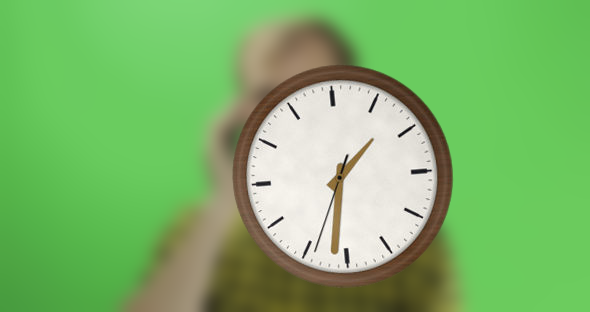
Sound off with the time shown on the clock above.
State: 1:31:34
